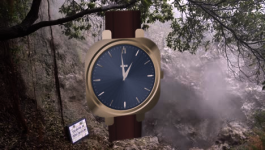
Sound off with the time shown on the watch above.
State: 12:59
